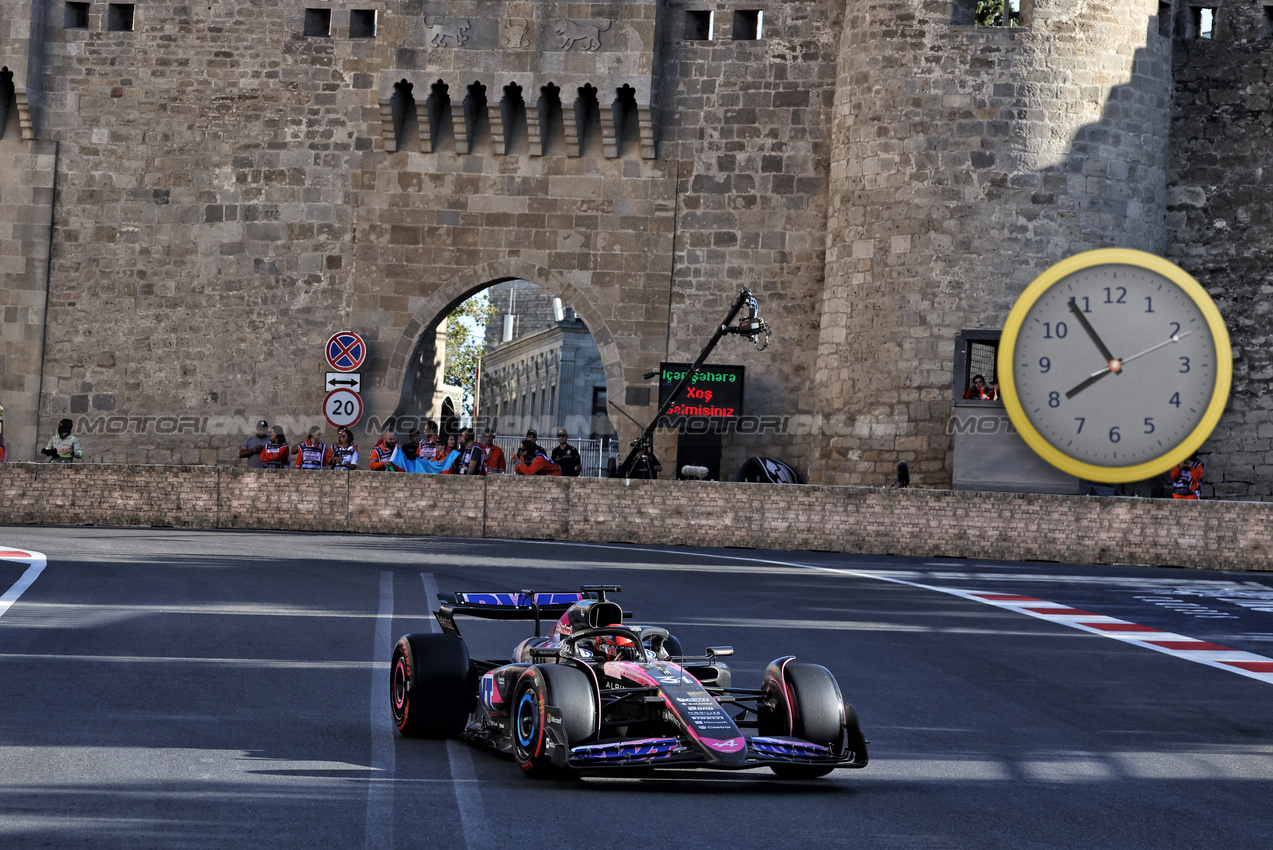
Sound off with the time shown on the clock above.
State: 7:54:11
